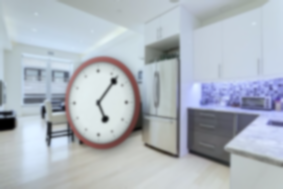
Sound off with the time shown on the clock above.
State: 5:07
